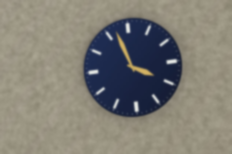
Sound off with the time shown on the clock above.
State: 3:57
